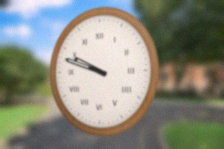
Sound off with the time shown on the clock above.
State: 9:48
